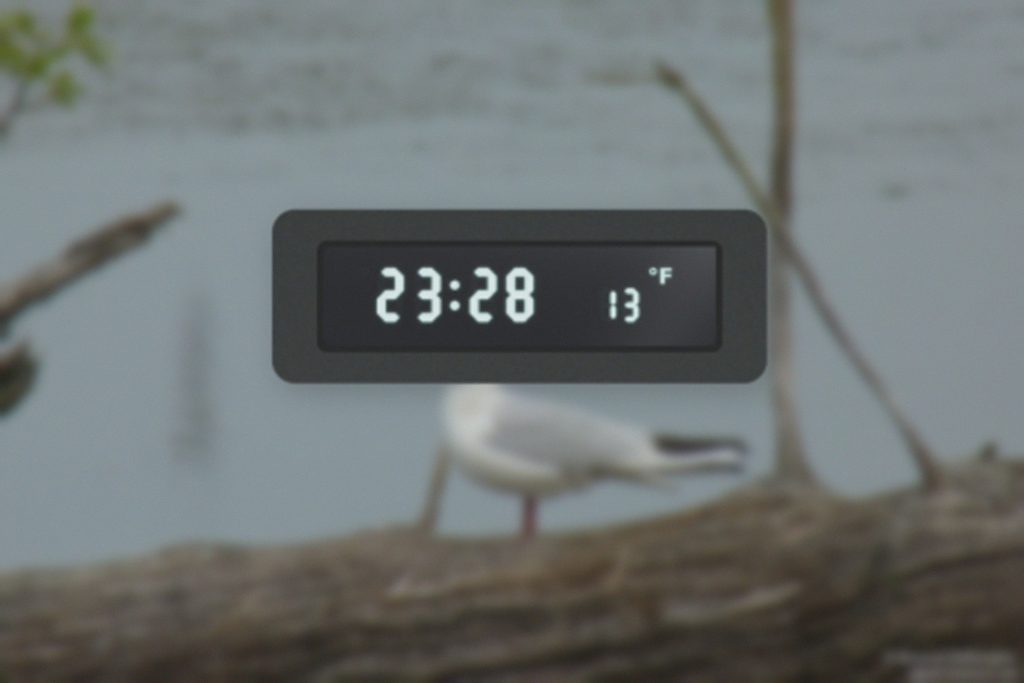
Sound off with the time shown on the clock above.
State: 23:28
